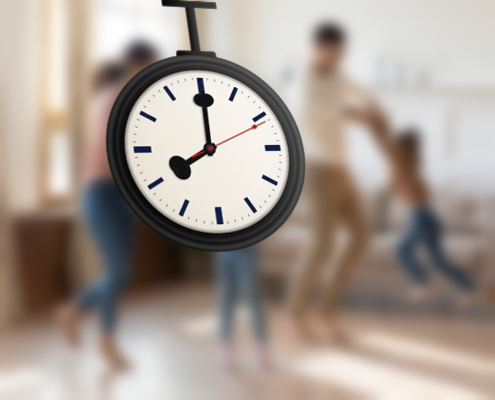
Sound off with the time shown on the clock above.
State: 8:00:11
